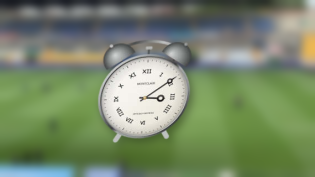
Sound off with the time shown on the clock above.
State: 3:09
